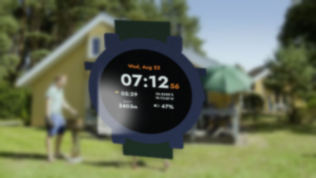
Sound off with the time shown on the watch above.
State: 7:12
